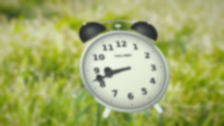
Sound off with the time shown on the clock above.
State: 8:42
